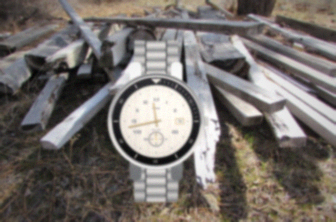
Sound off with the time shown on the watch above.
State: 11:43
